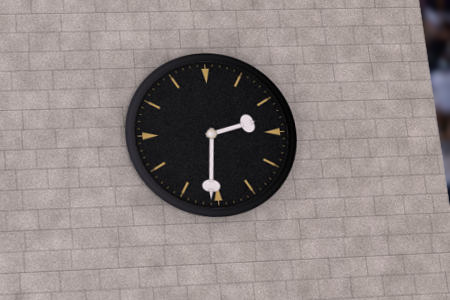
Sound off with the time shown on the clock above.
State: 2:31
